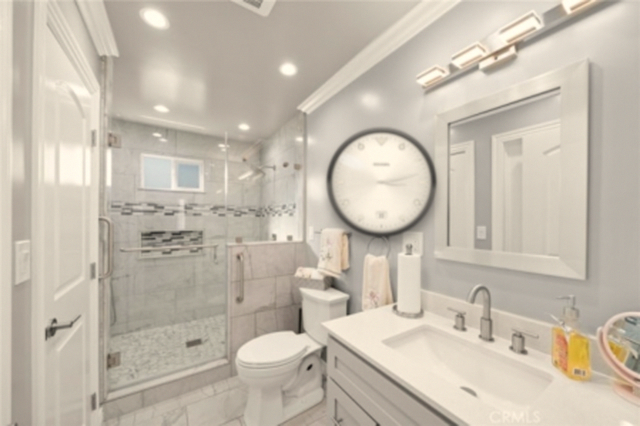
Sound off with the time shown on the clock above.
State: 3:13
